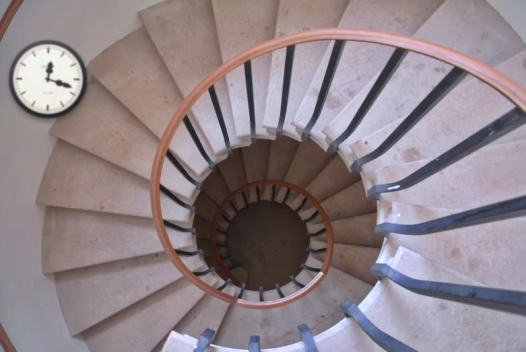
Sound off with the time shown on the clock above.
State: 12:18
